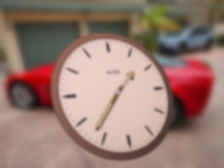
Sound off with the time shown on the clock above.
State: 1:37
